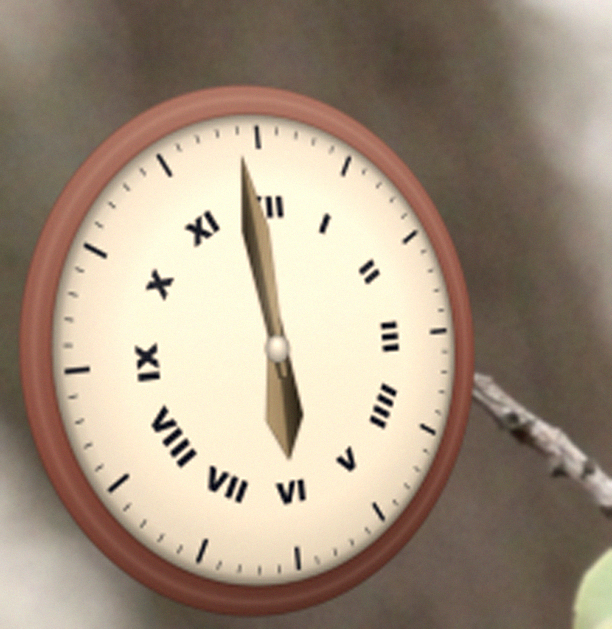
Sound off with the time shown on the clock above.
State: 5:59
